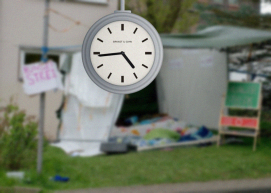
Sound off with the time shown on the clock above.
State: 4:44
